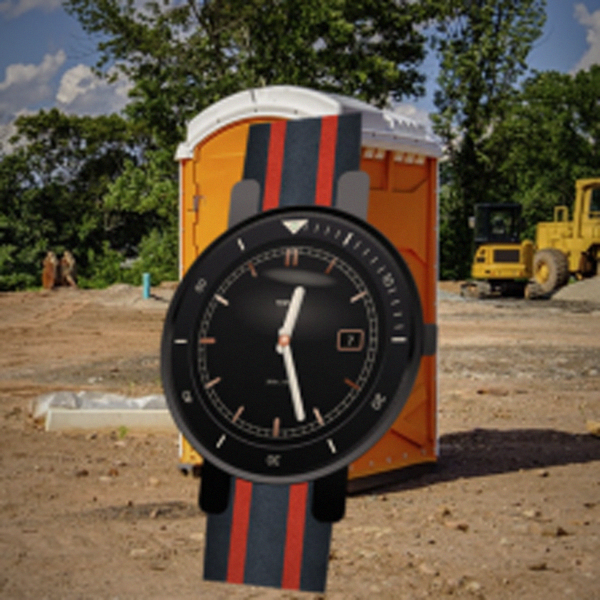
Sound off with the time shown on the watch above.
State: 12:27
